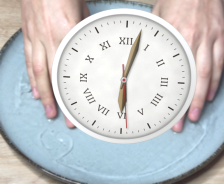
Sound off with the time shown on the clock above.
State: 6:02:29
